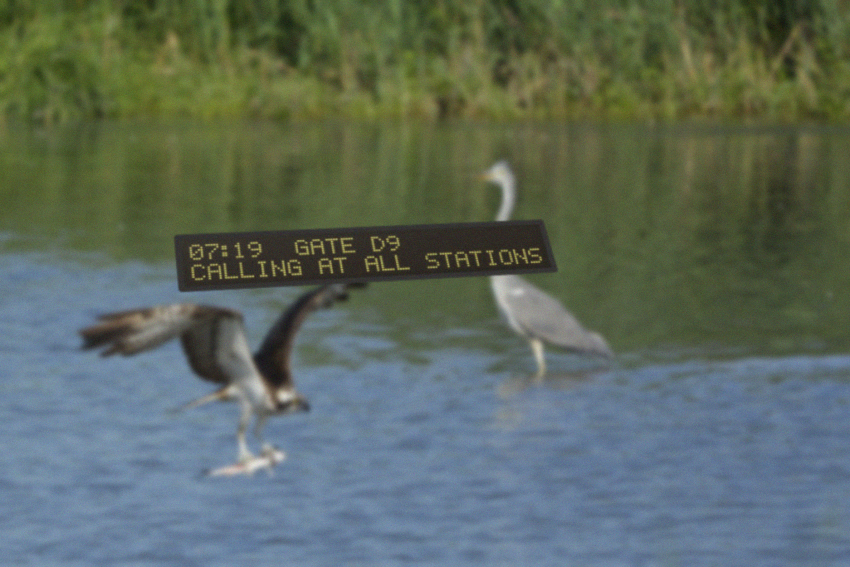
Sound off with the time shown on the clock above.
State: 7:19
